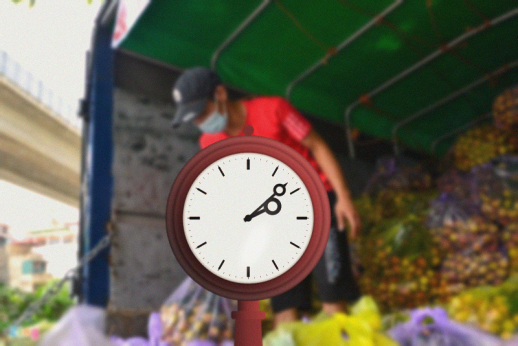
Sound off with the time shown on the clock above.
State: 2:08
